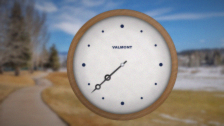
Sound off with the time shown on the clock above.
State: 7:38
